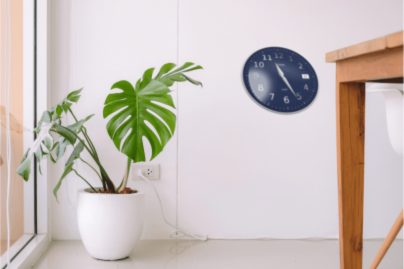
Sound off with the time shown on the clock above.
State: 11:26
